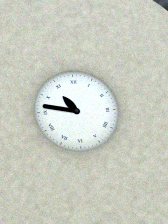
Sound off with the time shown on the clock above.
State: 10:47
